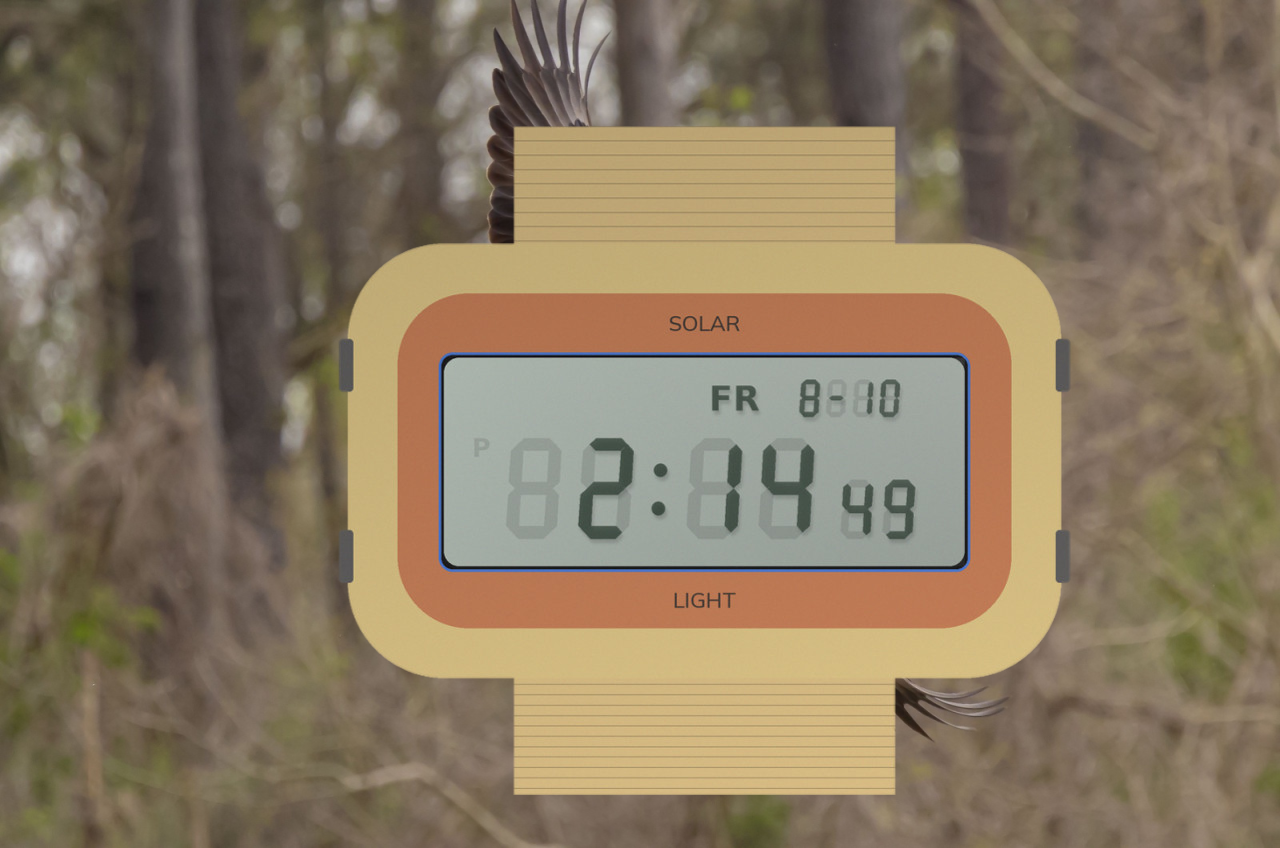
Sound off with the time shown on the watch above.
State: 2:14:49
